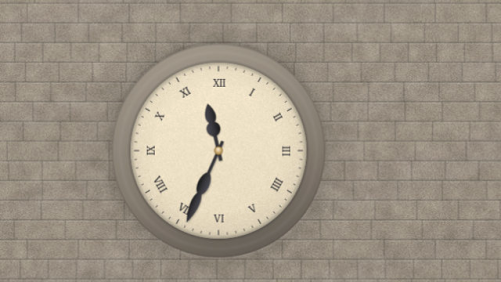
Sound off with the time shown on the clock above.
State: 11:34
